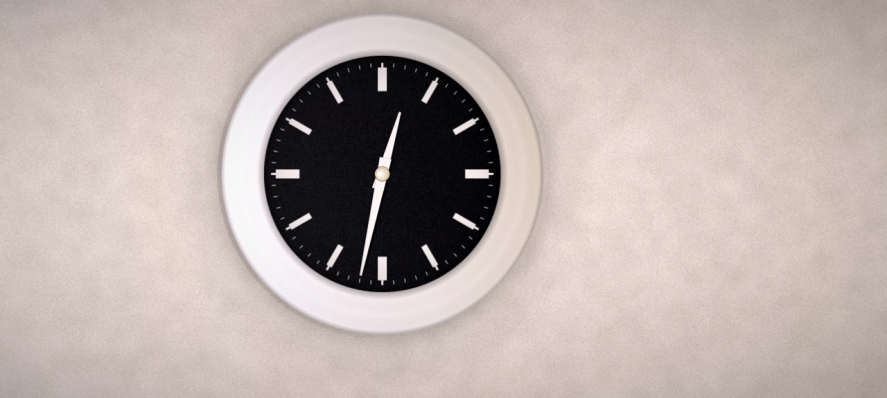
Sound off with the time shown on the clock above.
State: 12:32
